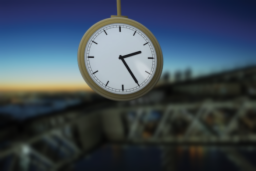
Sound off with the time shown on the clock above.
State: 2:25
